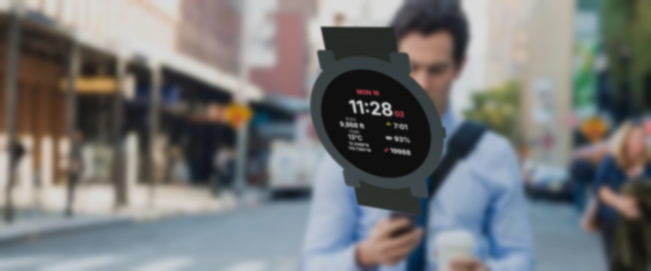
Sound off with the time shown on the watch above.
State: 11:28
